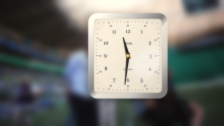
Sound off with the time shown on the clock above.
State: 11:31
